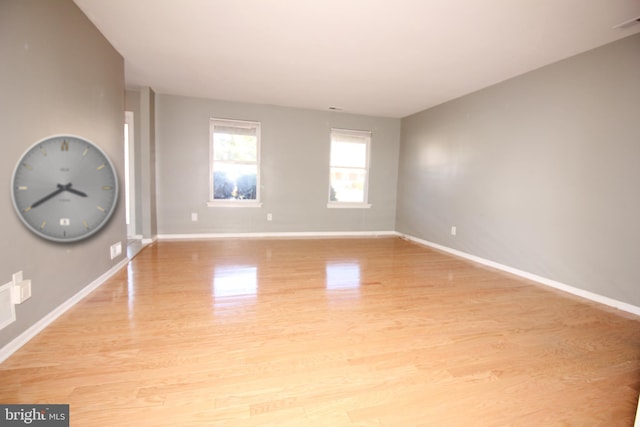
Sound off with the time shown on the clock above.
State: 3:40
